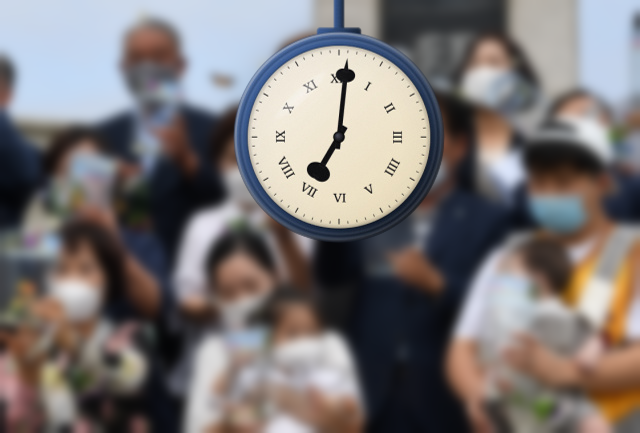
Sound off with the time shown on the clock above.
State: 7:01
